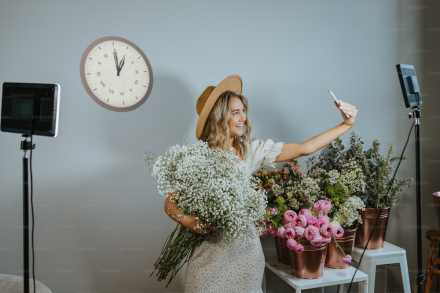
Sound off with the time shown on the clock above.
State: 1:00
